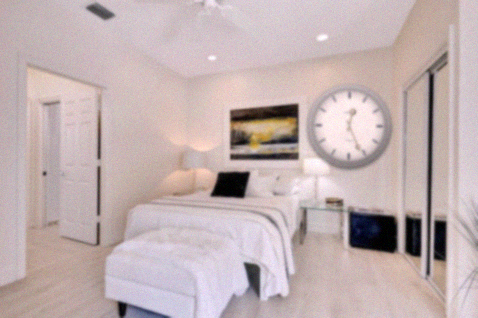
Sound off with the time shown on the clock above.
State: 12:26
